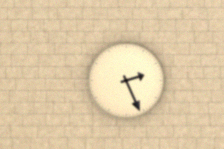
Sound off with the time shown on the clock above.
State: 2:26
